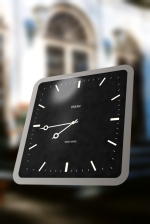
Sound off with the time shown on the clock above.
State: 7:44
